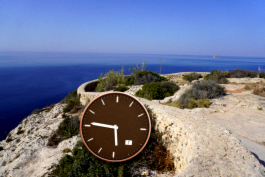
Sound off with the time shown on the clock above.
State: 5:46
